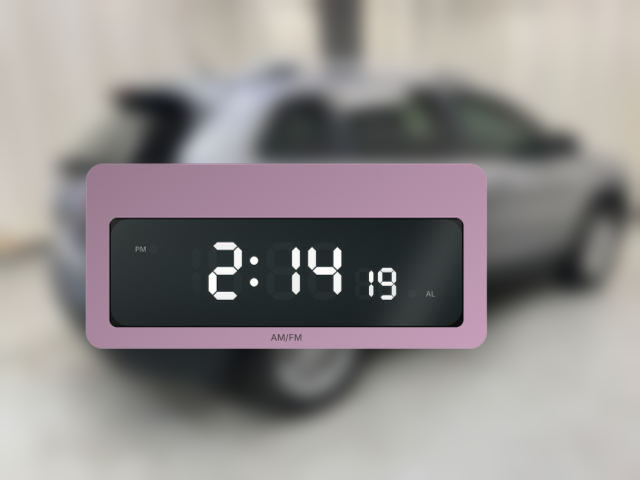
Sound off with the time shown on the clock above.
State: 2:14:19
